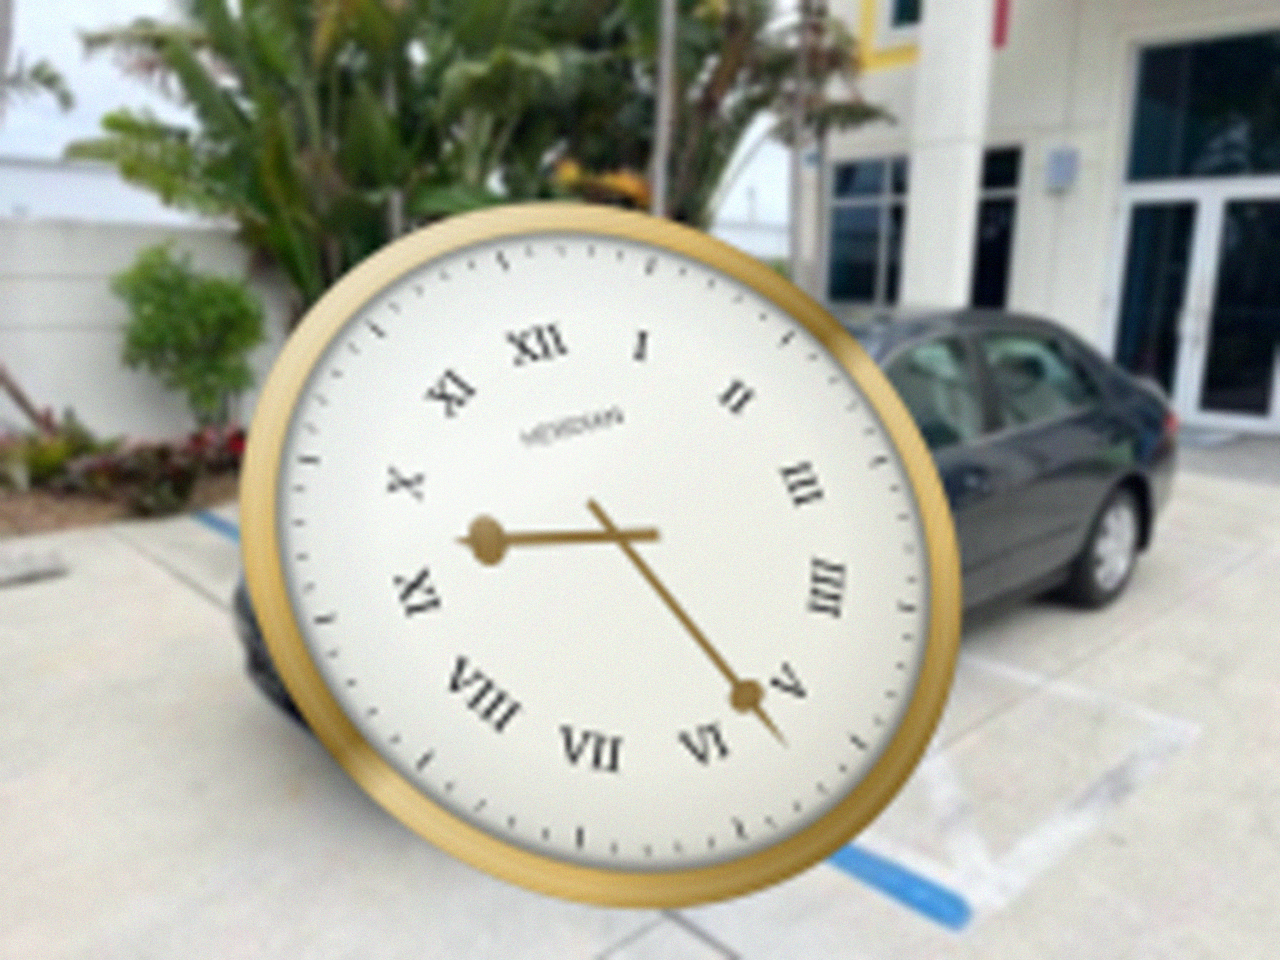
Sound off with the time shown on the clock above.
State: 9:27
